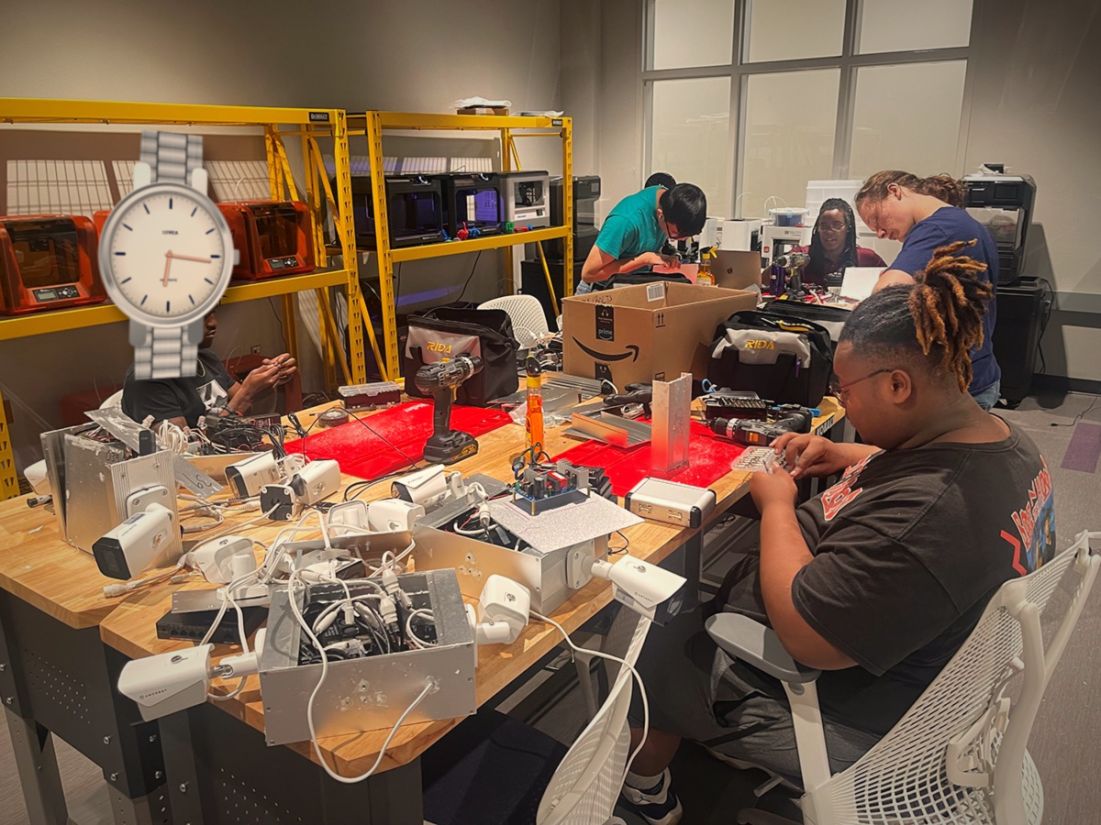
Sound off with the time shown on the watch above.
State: 6:16
